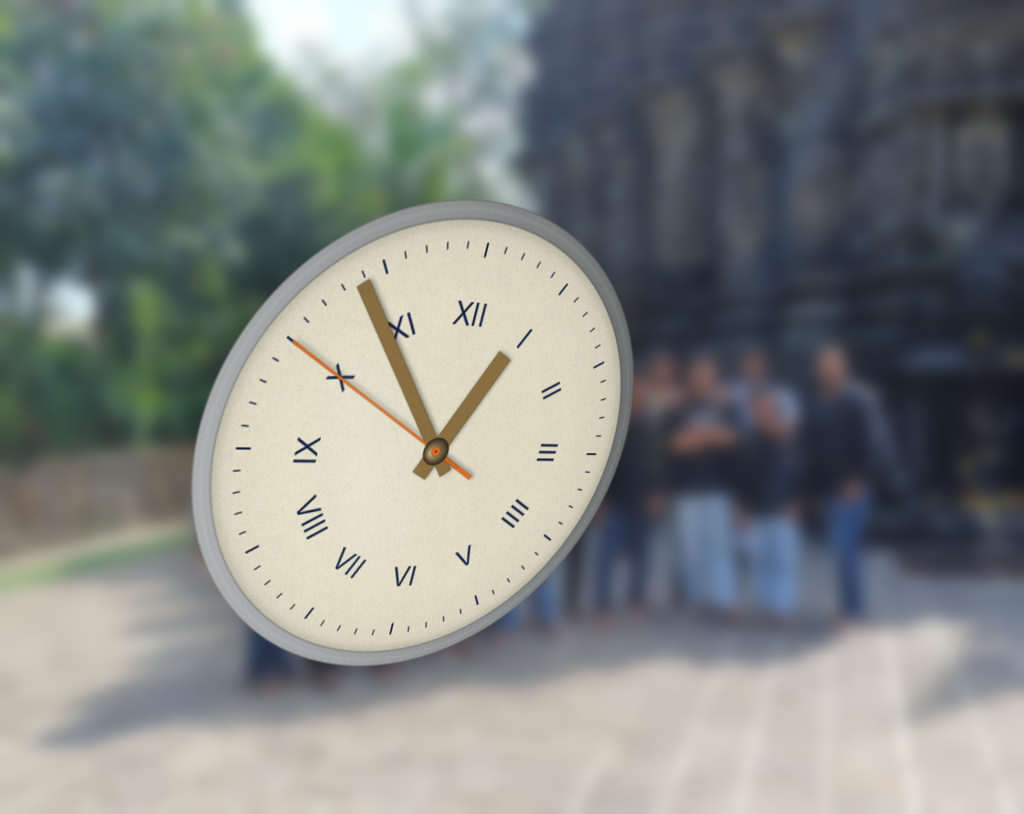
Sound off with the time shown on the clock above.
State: 12:53:50
